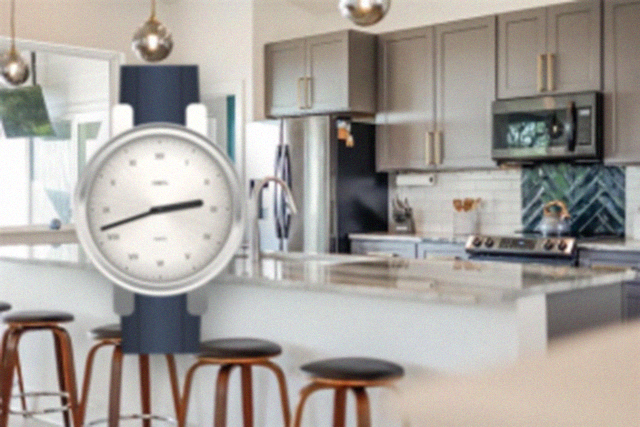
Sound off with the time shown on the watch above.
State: 2:42
